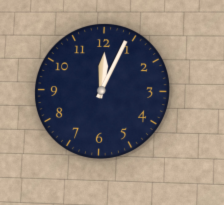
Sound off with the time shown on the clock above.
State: 12:04
